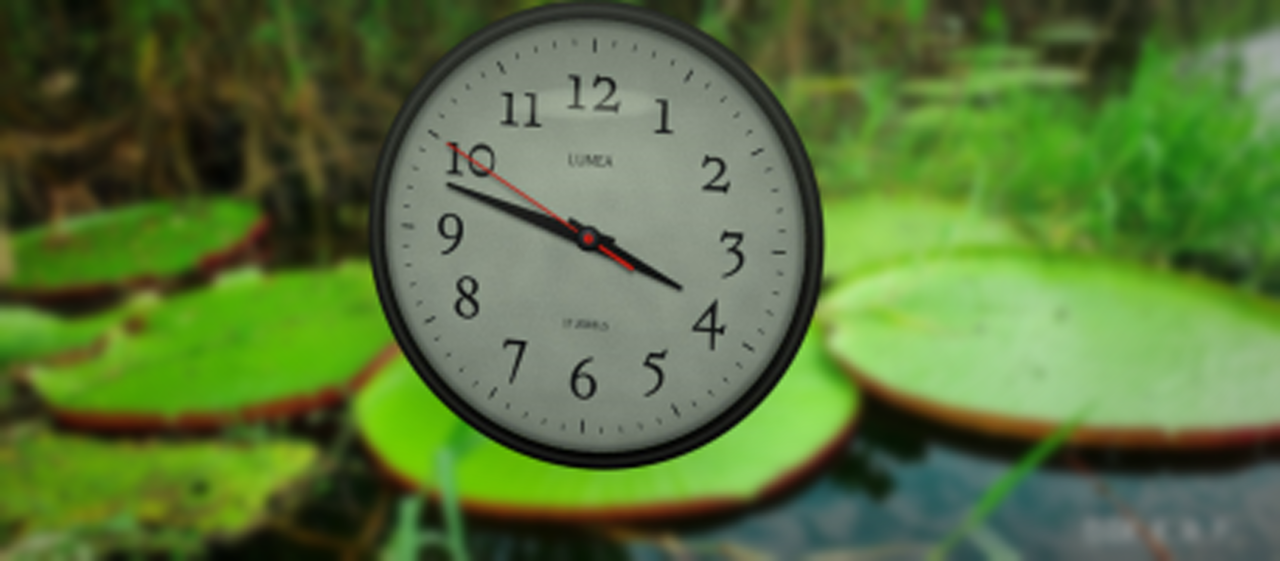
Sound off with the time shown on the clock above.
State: 3:47:50
